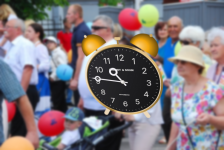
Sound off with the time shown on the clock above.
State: 10:46
